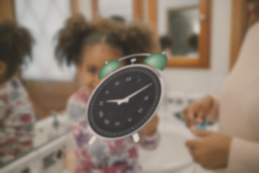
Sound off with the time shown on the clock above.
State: 9:10
